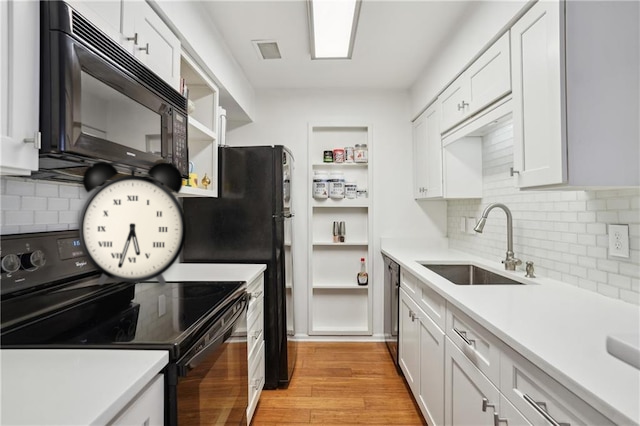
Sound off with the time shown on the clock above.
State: 5:33
